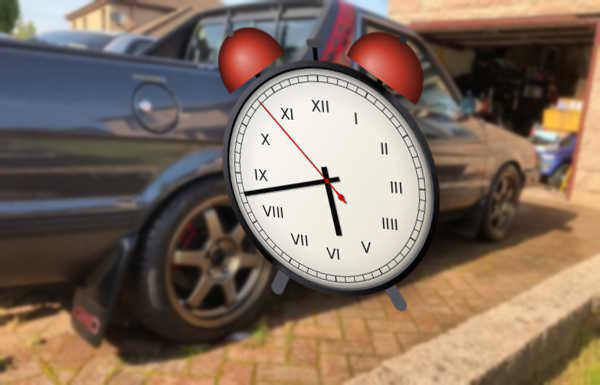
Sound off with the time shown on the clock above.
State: 5:42:53
